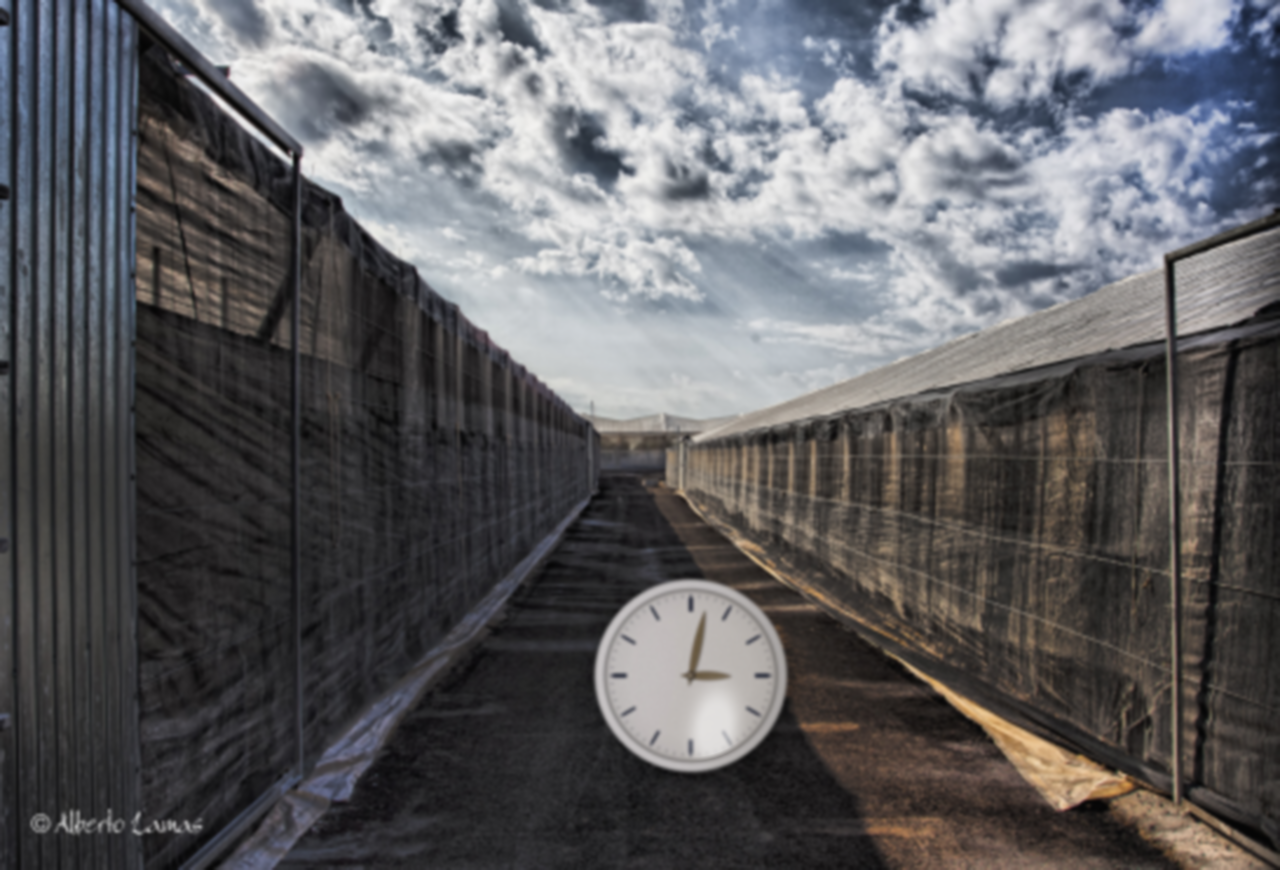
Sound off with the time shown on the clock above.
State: 3:02
